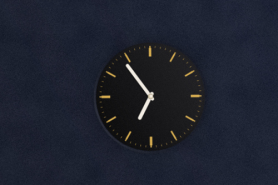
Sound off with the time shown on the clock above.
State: 6:54
